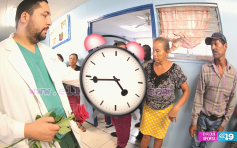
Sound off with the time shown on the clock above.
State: 4:44
